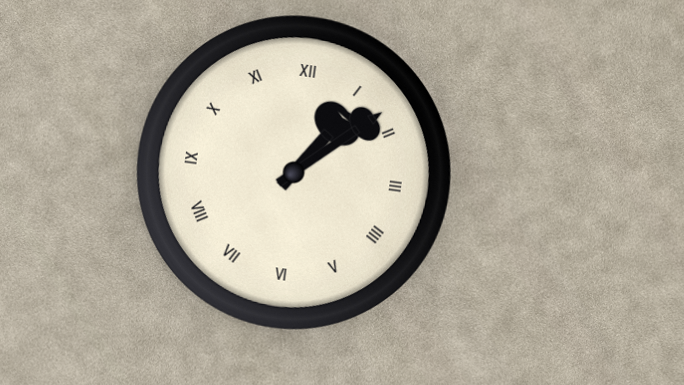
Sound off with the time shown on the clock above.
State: 1:08
